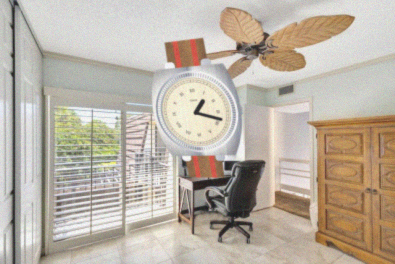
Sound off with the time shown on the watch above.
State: 1:18
